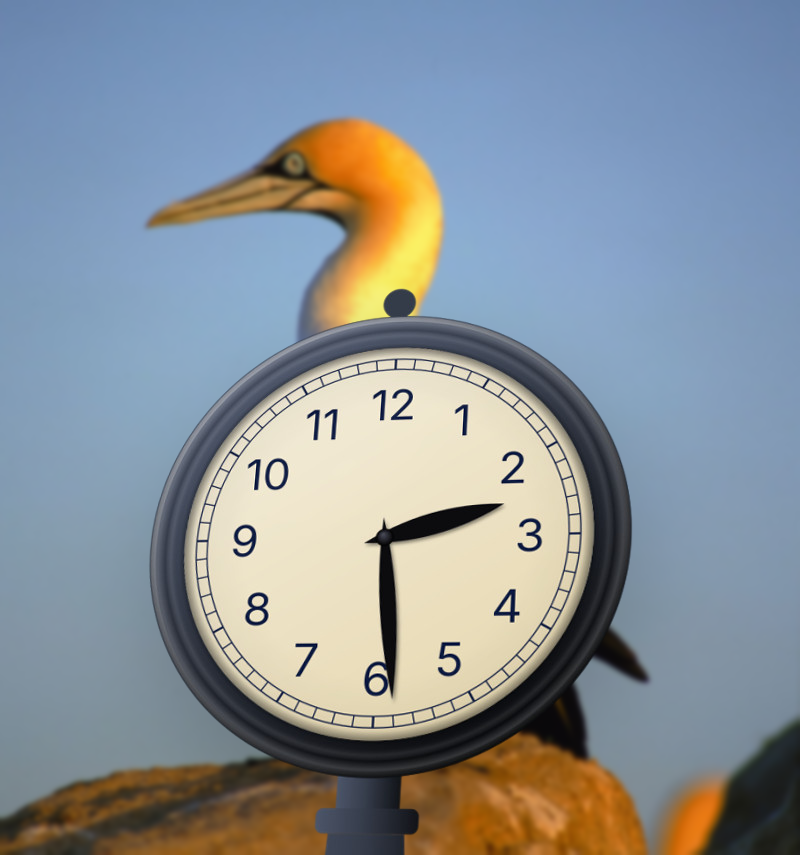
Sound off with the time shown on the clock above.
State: 2:29
